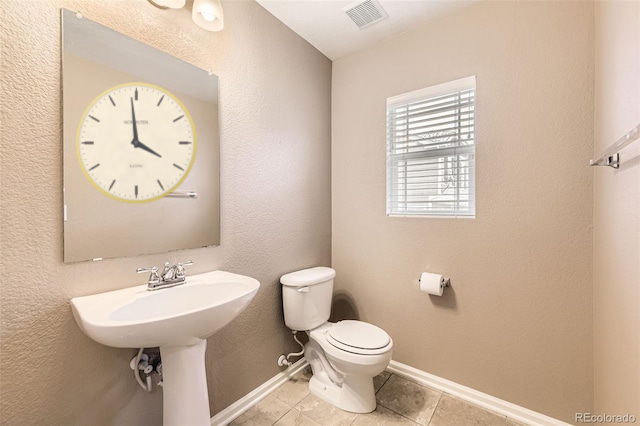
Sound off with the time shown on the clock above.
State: 3:59
